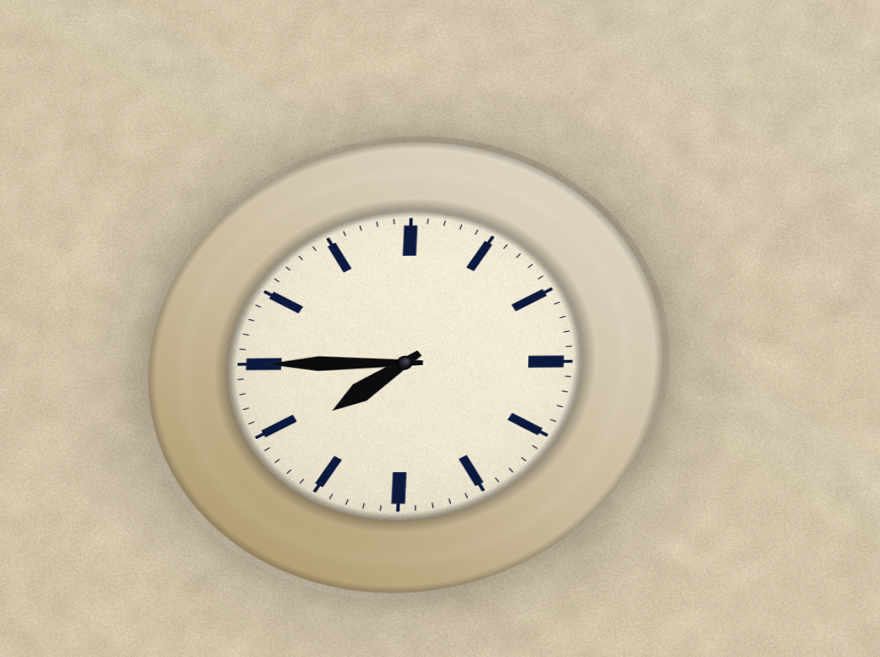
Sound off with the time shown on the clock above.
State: 7:45
